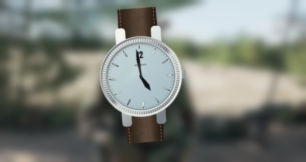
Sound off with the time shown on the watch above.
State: 4:59
